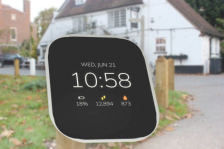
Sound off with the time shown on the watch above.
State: 10:58
